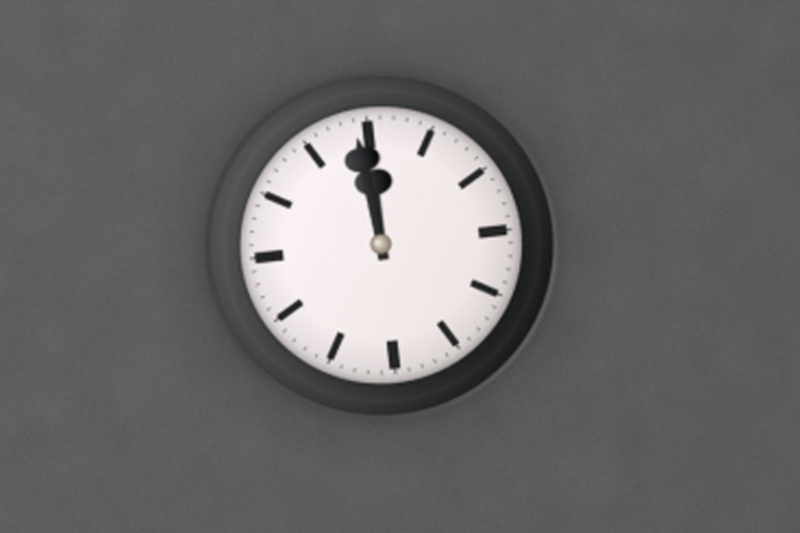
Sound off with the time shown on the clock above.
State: 11:59
